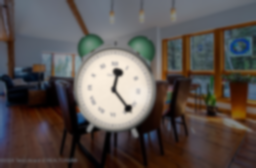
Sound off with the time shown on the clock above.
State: 12:23
